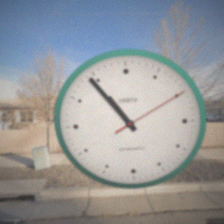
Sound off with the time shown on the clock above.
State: 10:54:10
